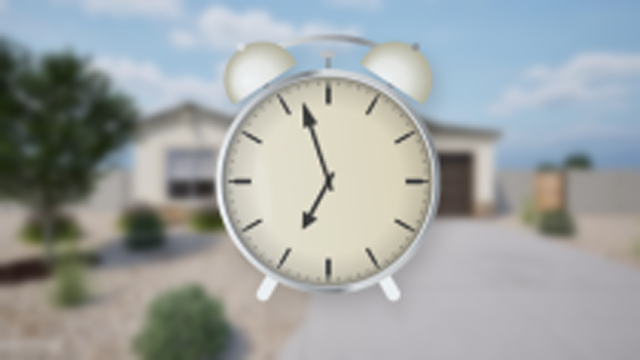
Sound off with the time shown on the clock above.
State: 6:57
